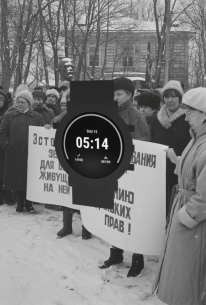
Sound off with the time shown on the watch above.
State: 5:14
